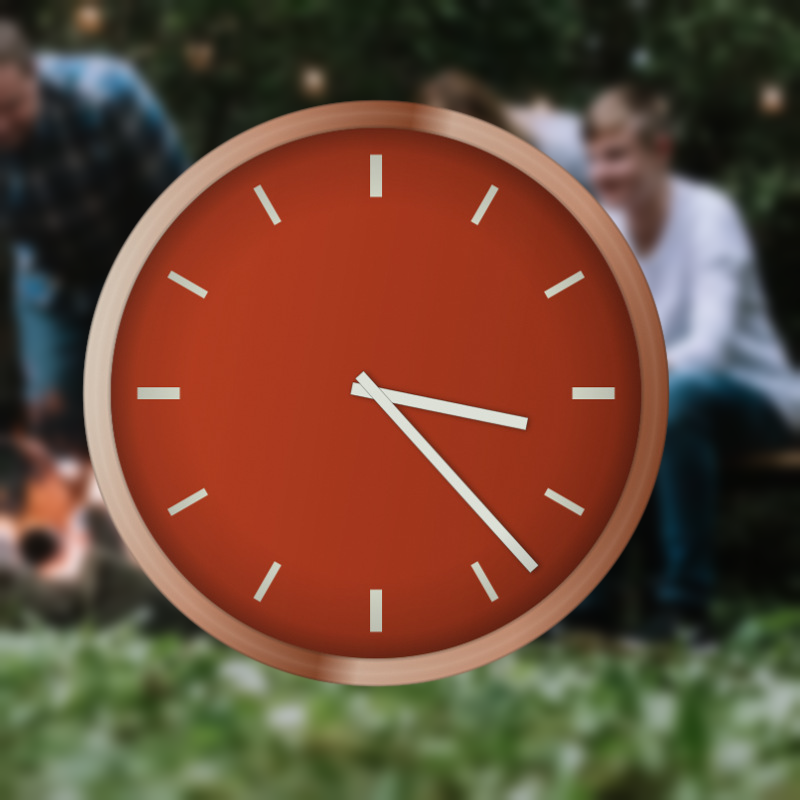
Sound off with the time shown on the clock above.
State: 3:23
